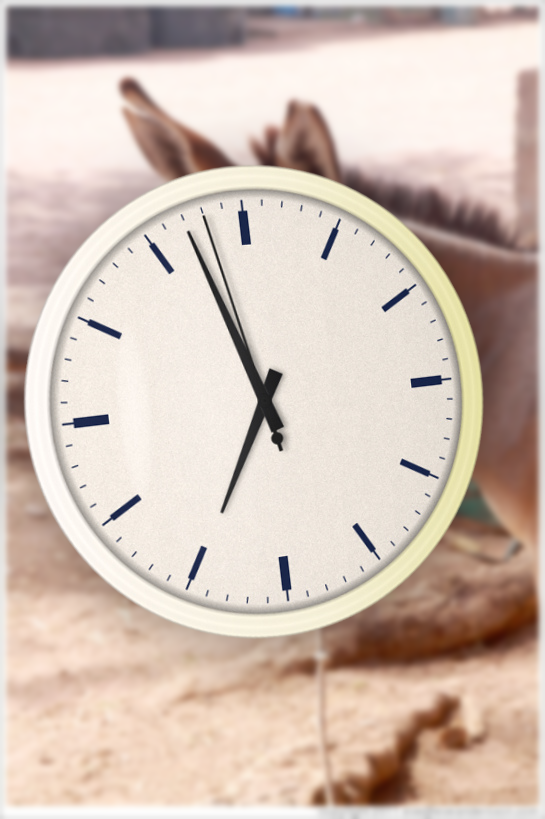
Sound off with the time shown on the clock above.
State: 6:56:58
